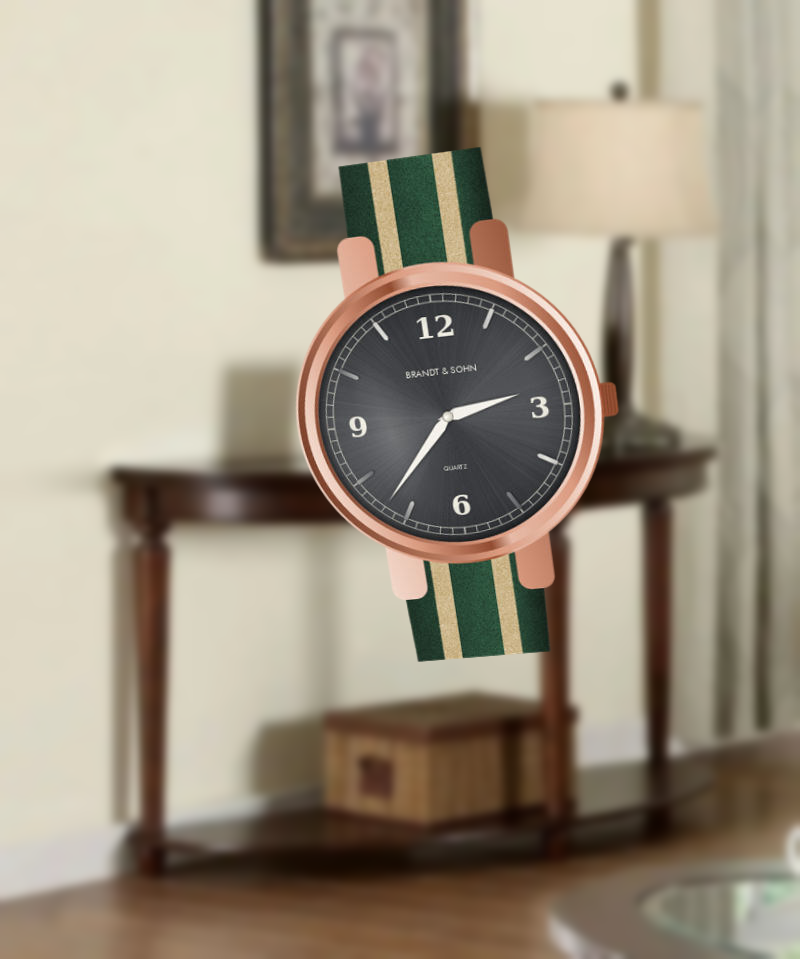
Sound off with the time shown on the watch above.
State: 2:37
